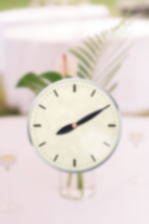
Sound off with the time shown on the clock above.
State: 8:10
